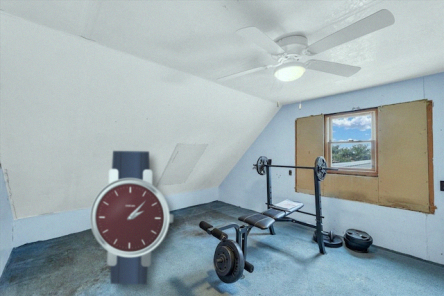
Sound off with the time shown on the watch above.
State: 2:07
